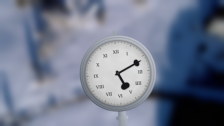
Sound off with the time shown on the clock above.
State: 5:11
